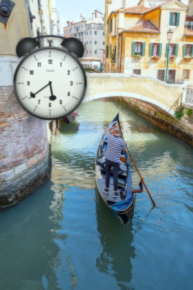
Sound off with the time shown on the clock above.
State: 5:39
